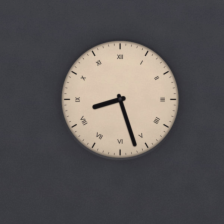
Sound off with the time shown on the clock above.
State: 8:27
